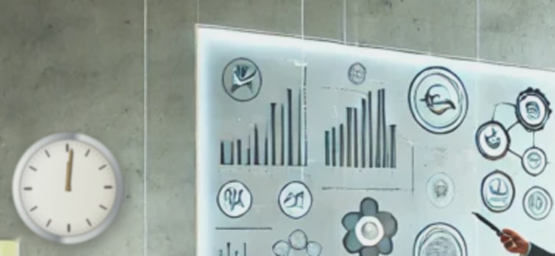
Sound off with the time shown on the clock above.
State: 12:01
